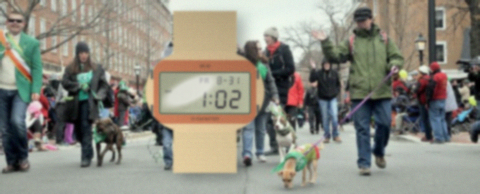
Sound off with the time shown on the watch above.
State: 1:02
